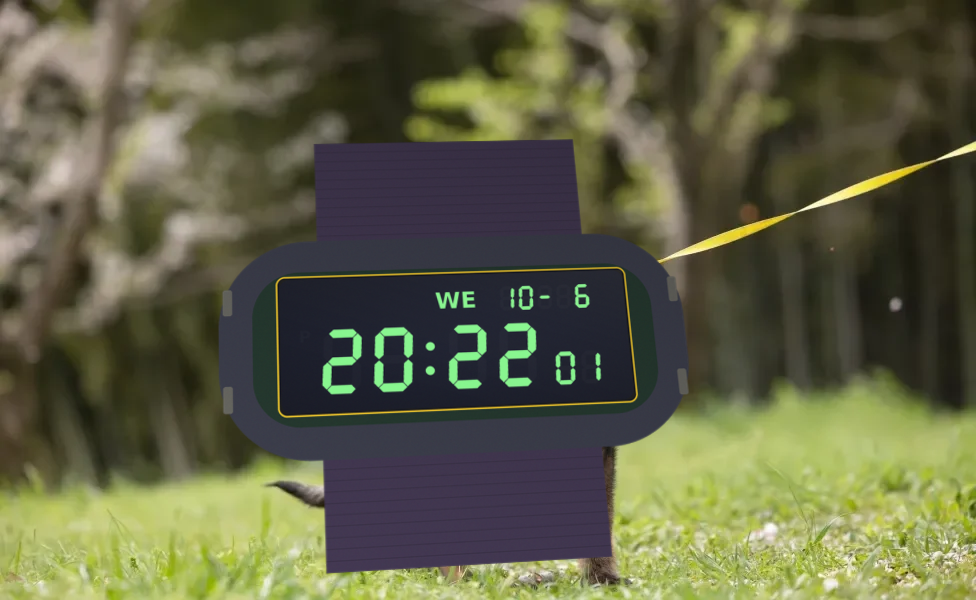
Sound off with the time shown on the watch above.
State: 20:22:01
